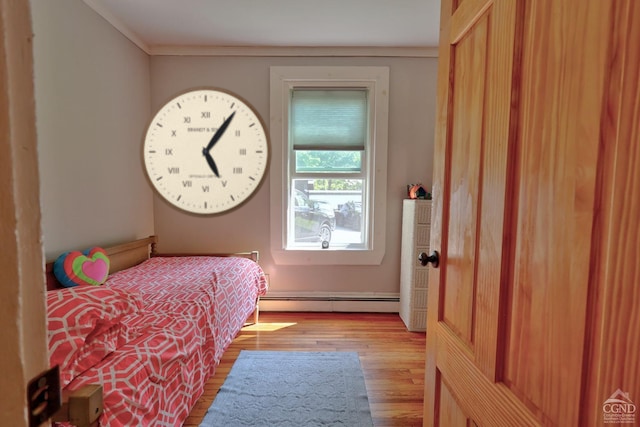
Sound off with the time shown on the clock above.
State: 5:06
